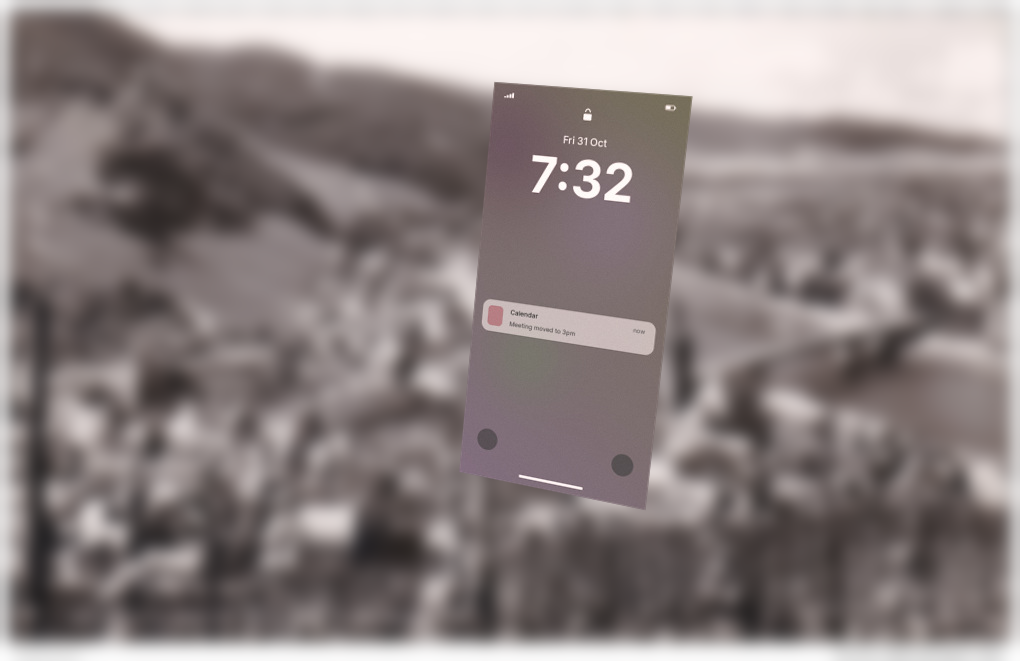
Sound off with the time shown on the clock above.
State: 7:32
